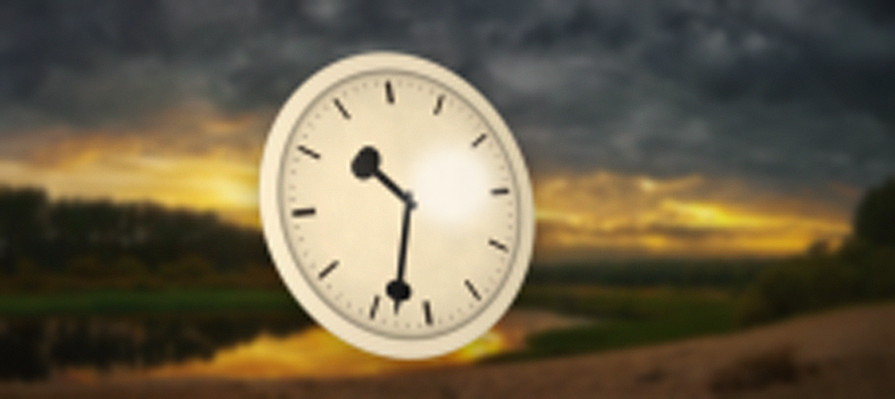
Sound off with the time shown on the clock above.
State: 10:33
